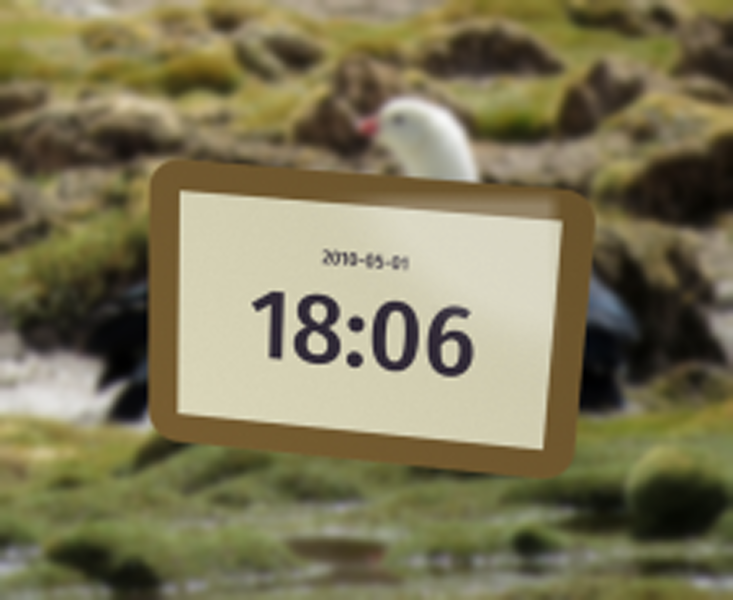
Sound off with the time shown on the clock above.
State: 18:06
